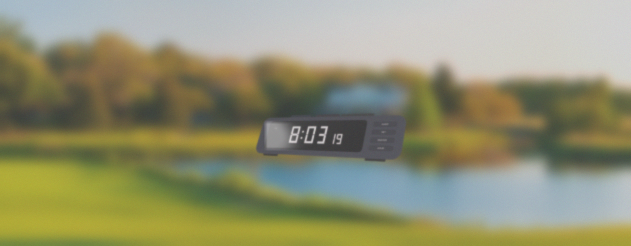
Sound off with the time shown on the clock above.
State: 8:03:19
